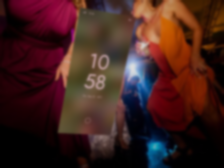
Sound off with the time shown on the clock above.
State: 10:58
